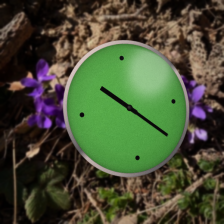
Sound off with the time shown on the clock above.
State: 10:22
